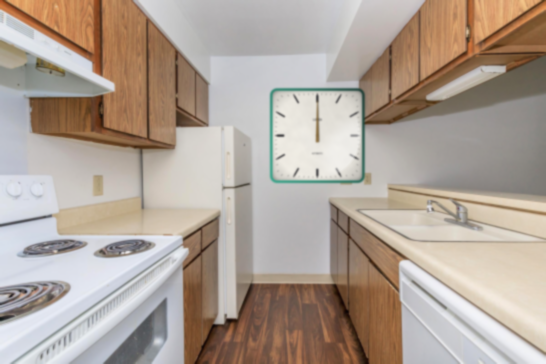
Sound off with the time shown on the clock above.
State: 12:00
